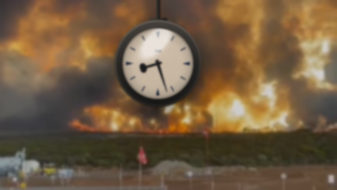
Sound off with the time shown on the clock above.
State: 8:27
